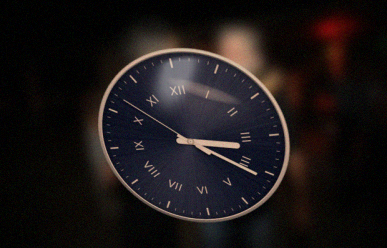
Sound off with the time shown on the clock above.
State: 3:20:52
